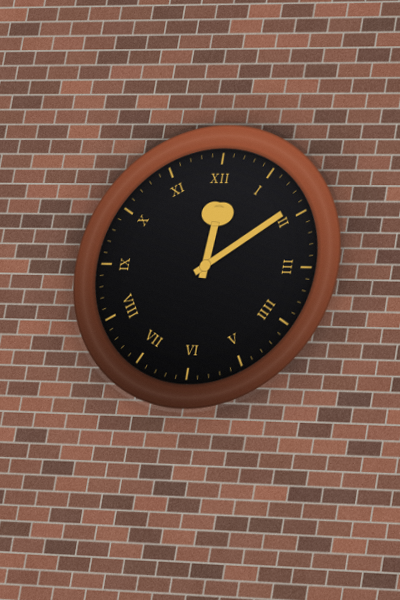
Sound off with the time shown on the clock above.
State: 12:09
